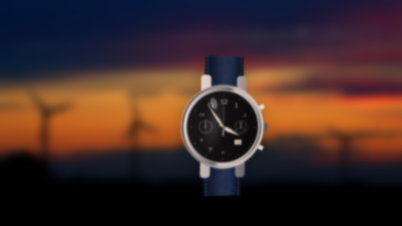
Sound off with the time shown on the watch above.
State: 3:54
